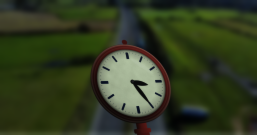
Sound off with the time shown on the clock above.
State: 3:25
